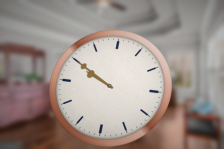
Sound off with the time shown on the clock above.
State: 9:50
